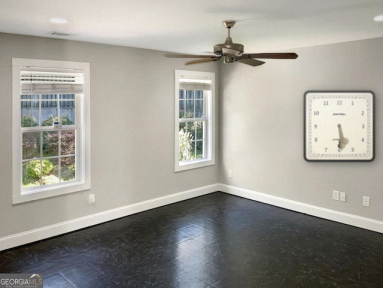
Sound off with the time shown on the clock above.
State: 5:29
